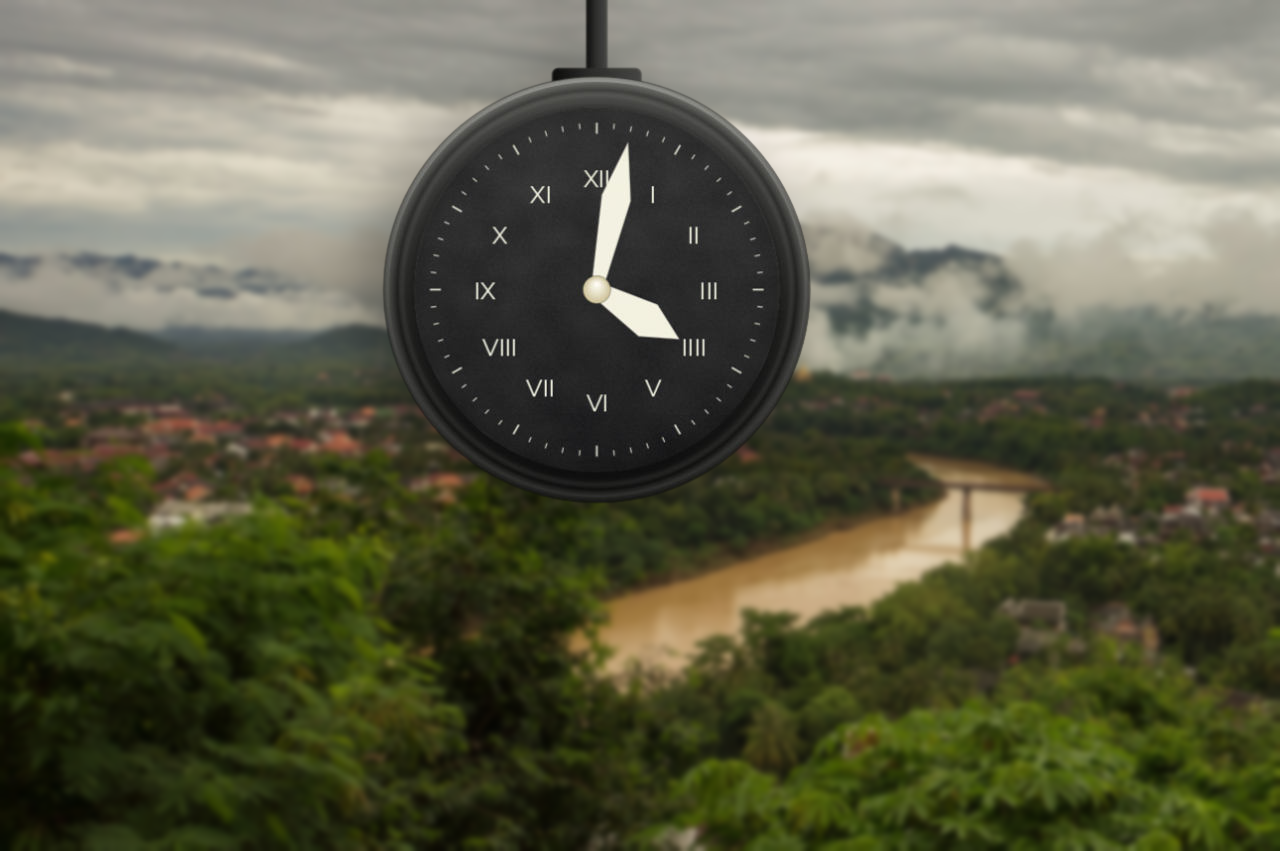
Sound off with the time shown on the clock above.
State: 4:02
